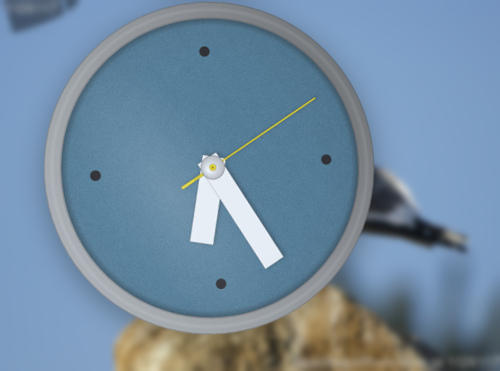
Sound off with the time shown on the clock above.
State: 6:25:10
